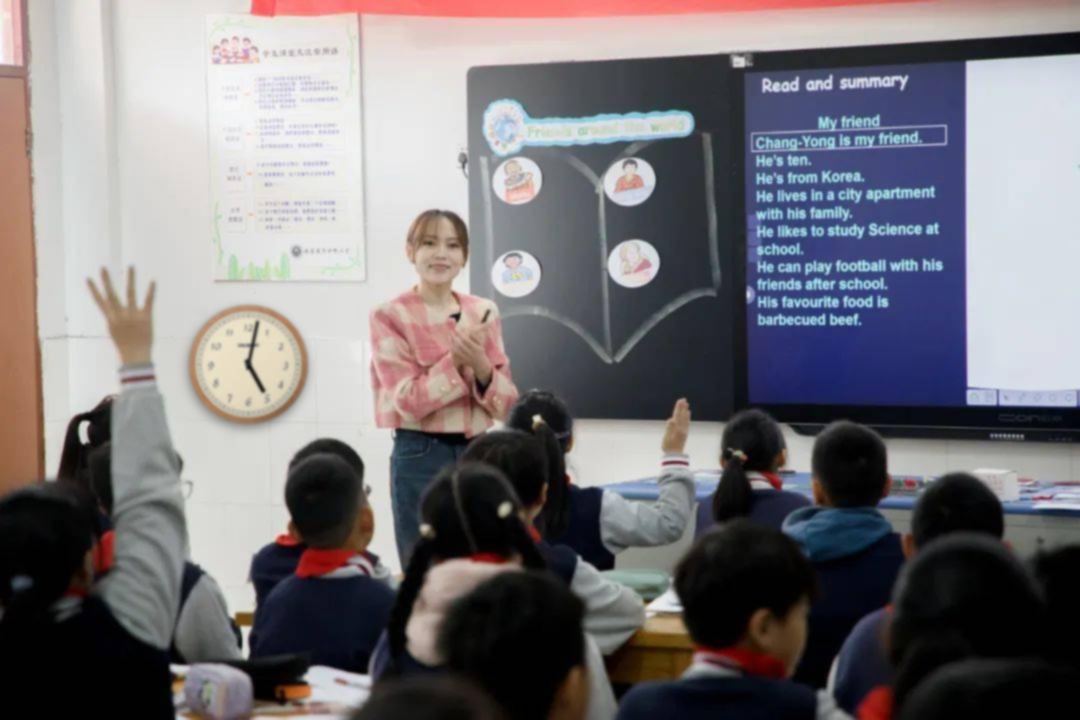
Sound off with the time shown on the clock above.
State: 5:02
